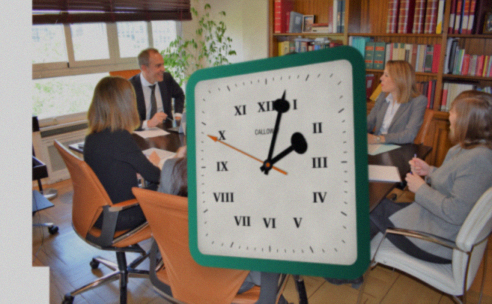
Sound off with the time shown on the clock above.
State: 2:02:49
